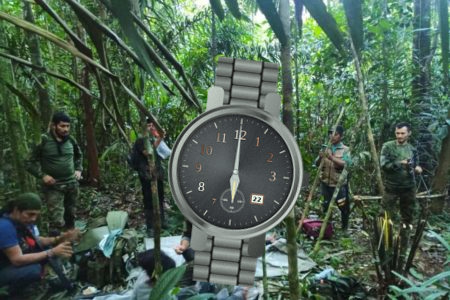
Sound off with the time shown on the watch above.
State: 6:00
